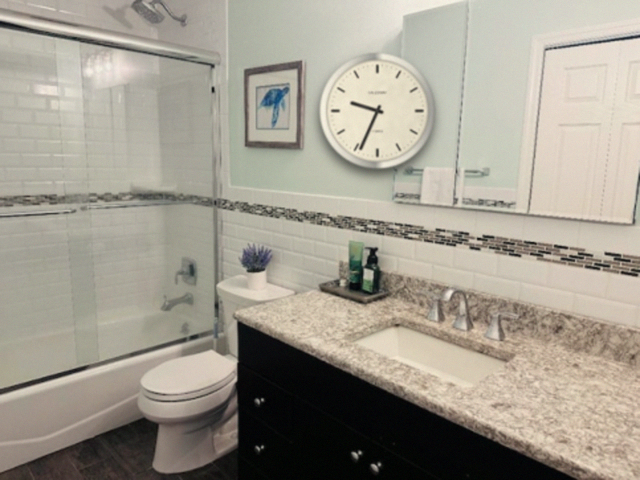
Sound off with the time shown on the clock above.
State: 9:34
